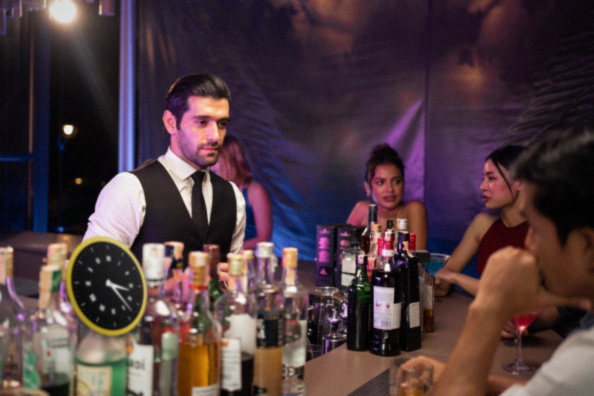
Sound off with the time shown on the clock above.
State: 3:23
